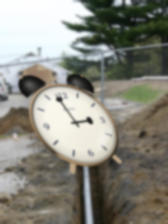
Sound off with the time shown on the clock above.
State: 2:58
